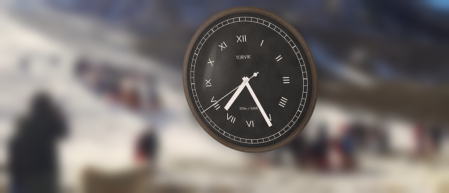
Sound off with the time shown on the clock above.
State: 7:25:40
